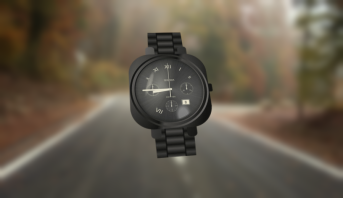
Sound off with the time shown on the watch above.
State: 8:45
